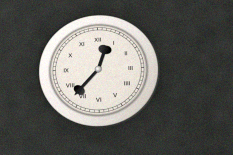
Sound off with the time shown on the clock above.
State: 12:37
